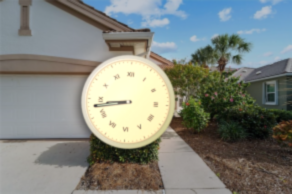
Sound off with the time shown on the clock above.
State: 8:43
